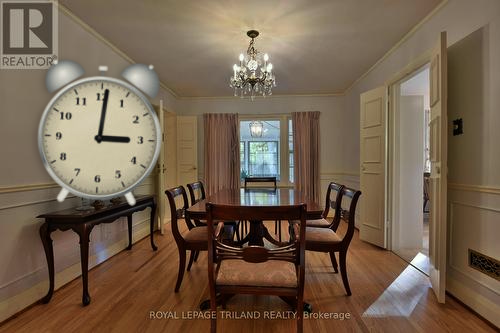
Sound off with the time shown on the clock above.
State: 3:01
